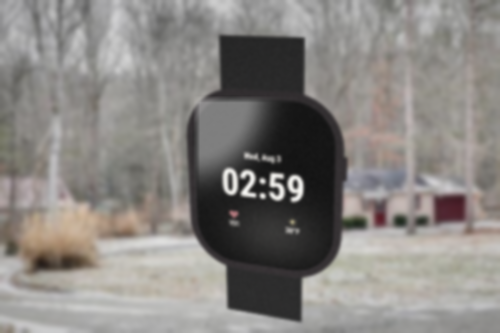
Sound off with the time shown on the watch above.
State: 2:59
